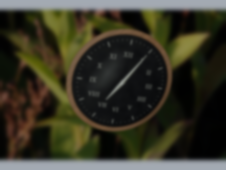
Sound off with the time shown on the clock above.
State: 7:05
